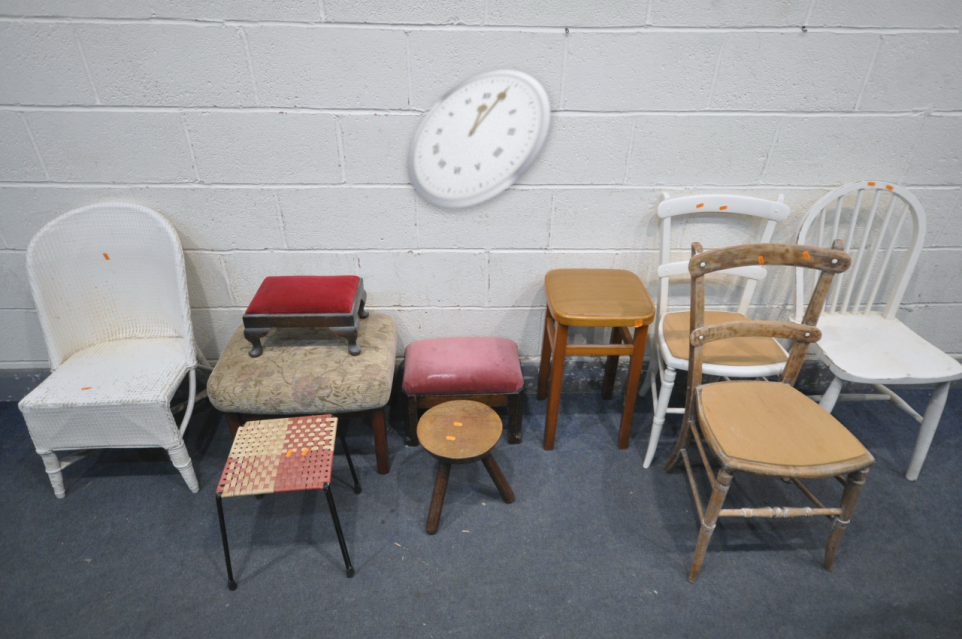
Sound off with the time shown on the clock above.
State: 12:04
